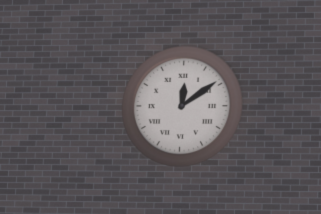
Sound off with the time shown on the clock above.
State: 12:09
